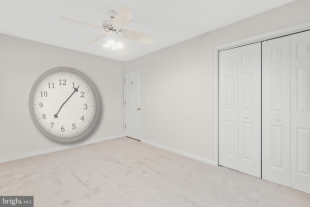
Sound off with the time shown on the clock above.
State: 7:07
